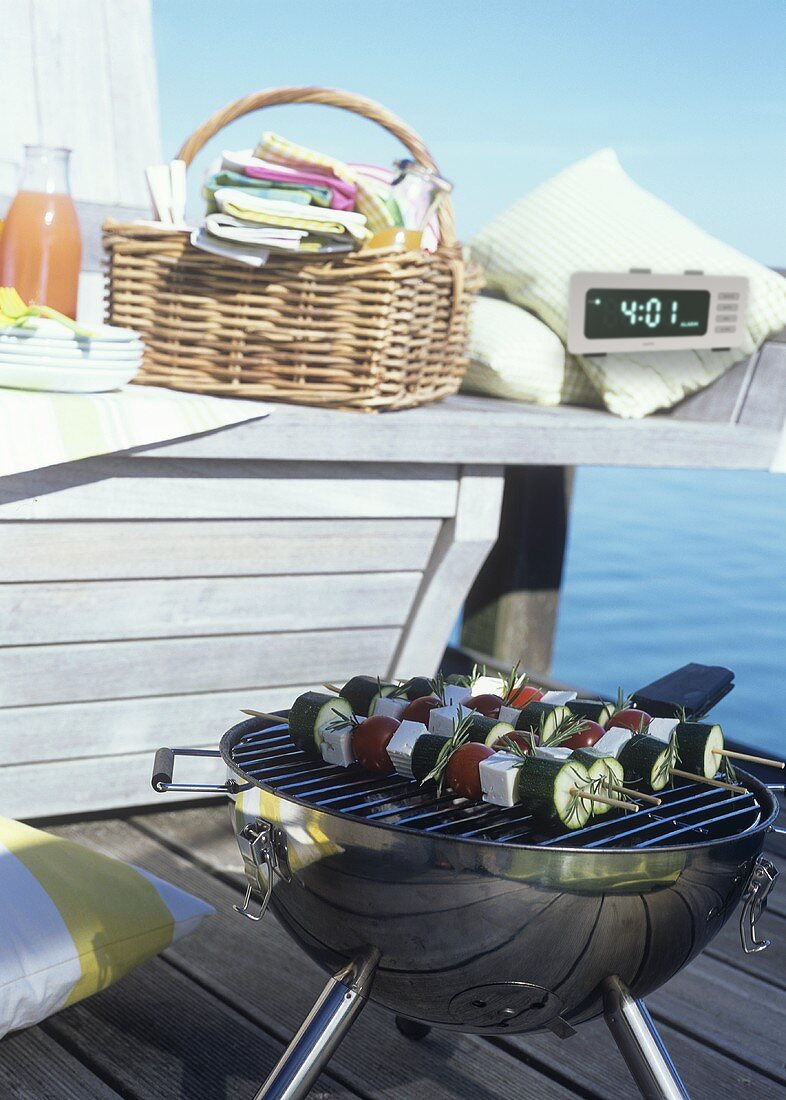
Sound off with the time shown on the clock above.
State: 4:01
